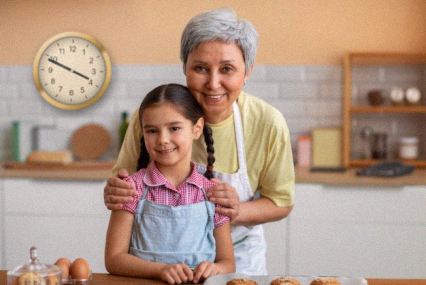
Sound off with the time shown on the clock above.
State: 3:49
